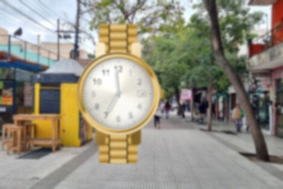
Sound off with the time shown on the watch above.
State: 6:59
